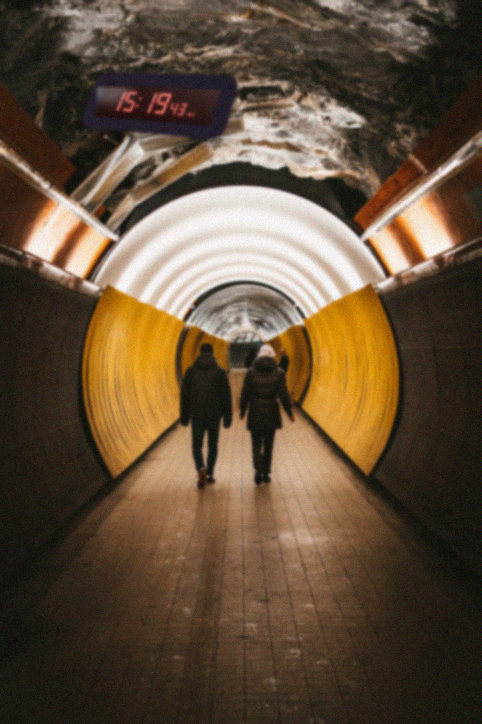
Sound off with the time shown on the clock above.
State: 15:19
